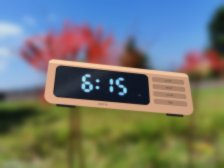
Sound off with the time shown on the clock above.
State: 6:15
